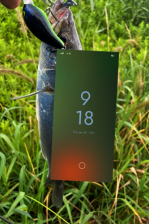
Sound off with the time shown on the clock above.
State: 9:18
